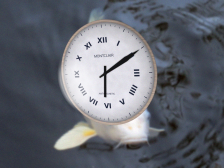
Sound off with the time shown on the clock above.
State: 6:10
